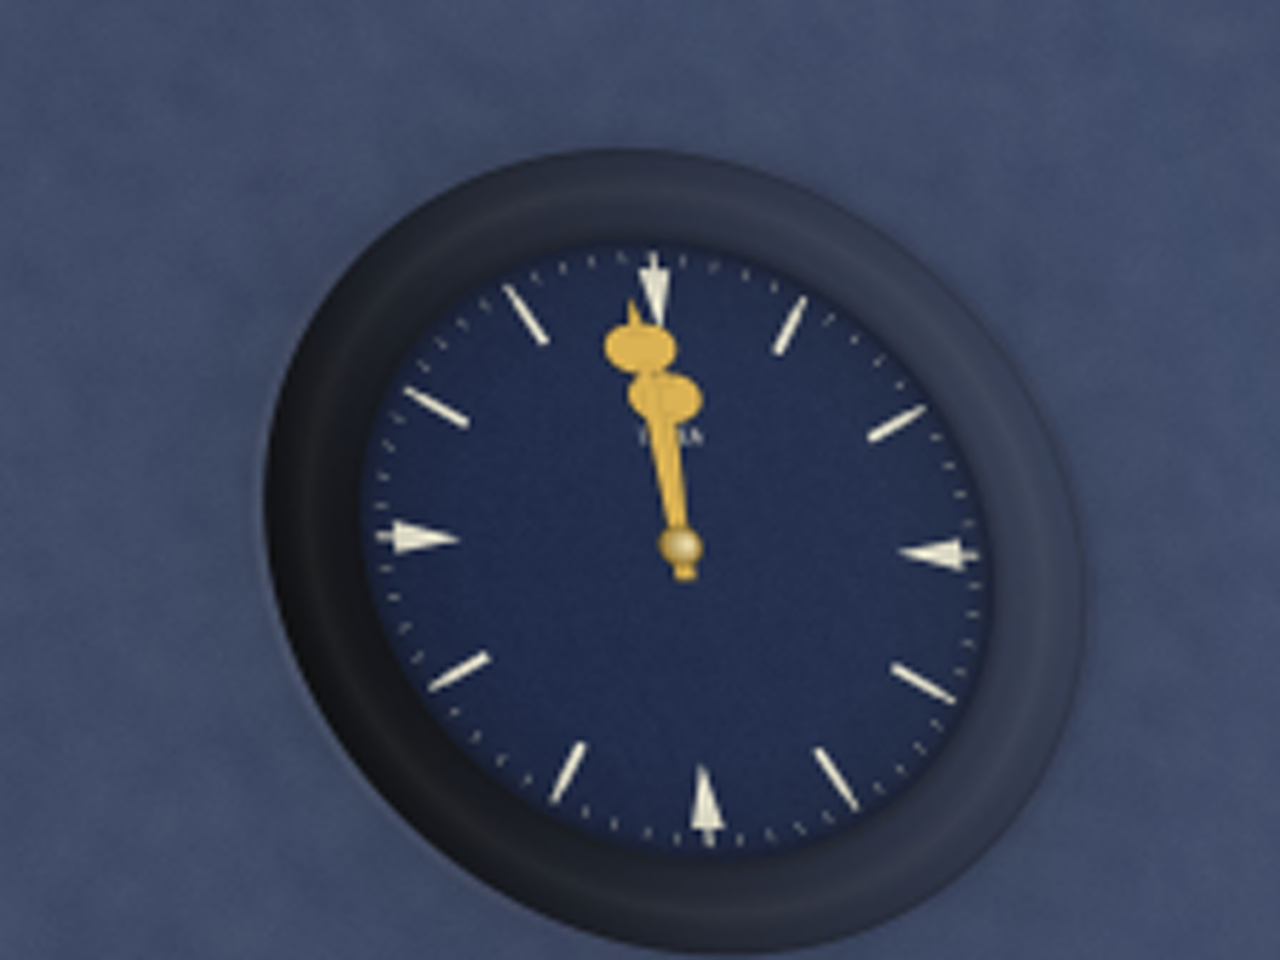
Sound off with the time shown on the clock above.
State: 11:59
